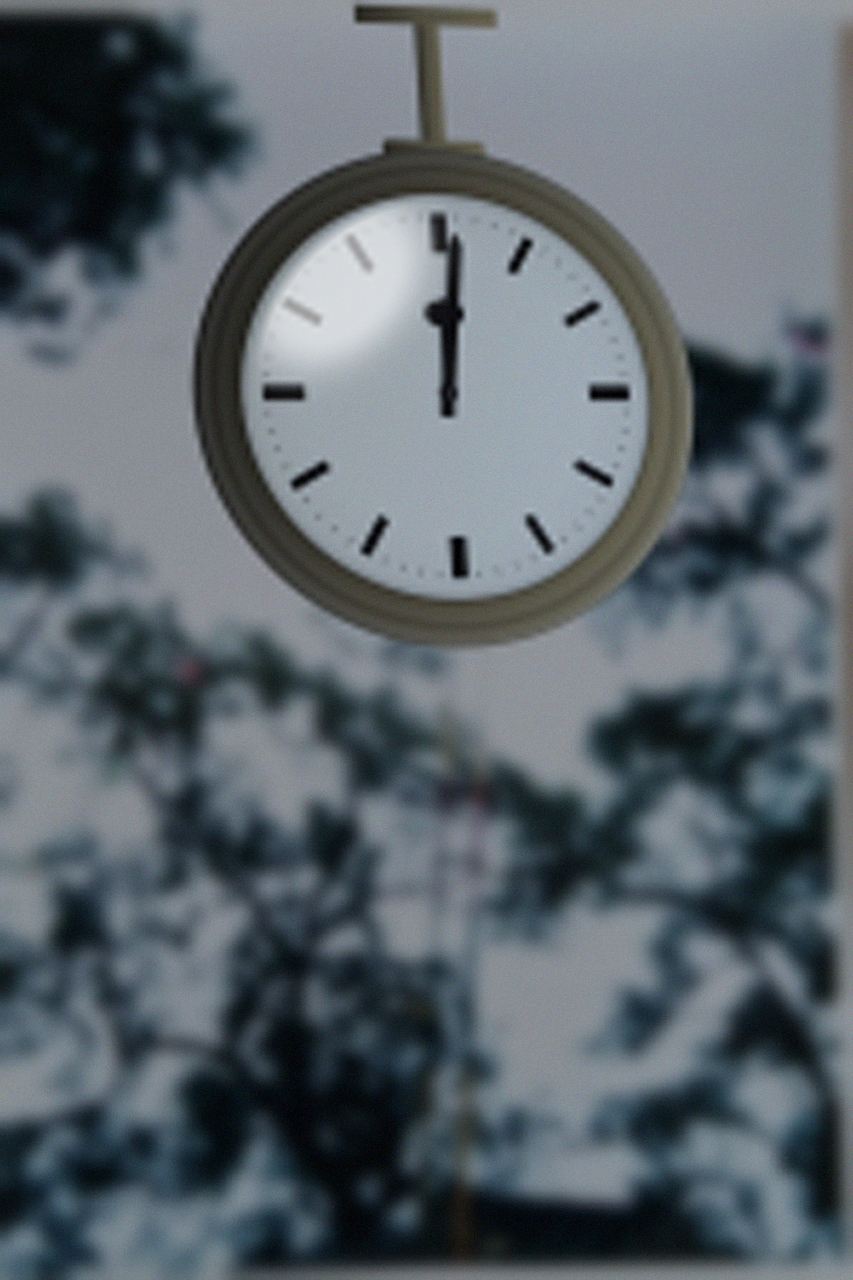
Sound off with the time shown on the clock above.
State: 12:01
